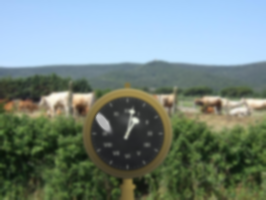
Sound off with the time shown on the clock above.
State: 1:02
